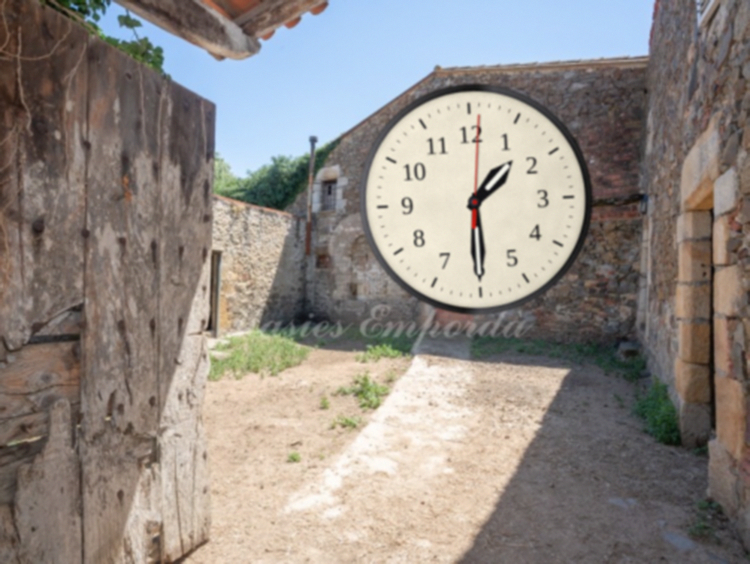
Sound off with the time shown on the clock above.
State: 1:30:01
